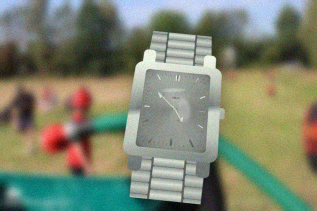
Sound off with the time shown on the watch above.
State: 4:52
